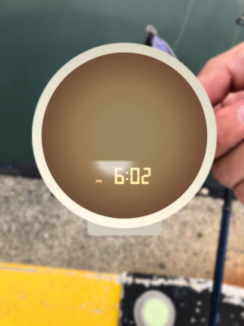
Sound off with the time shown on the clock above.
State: 6:02
